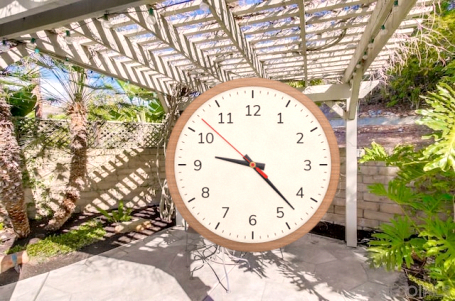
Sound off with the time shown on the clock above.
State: 9:22:52
